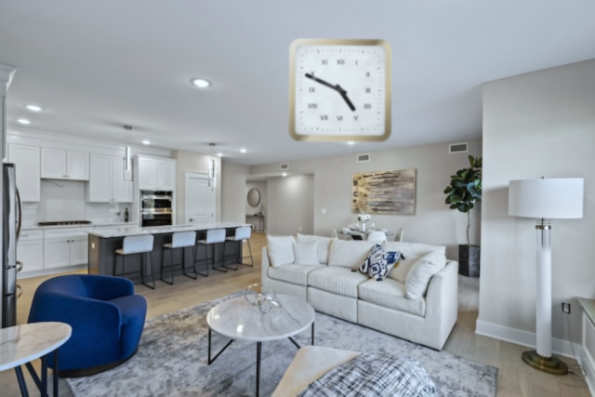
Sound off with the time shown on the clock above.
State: 4:49
